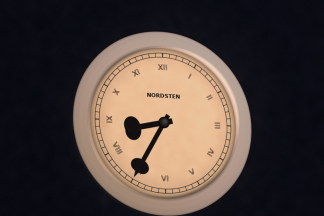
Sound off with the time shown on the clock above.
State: 8:35
